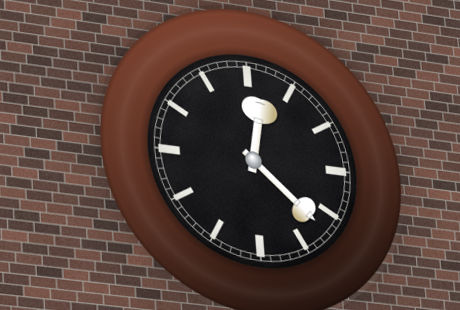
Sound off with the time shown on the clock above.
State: 12:22
